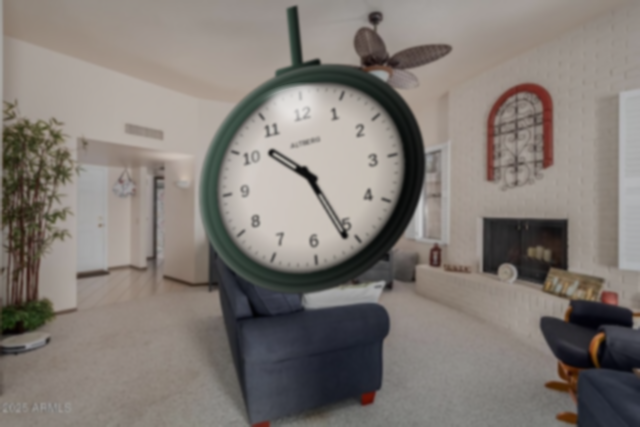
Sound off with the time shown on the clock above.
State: 10:26
